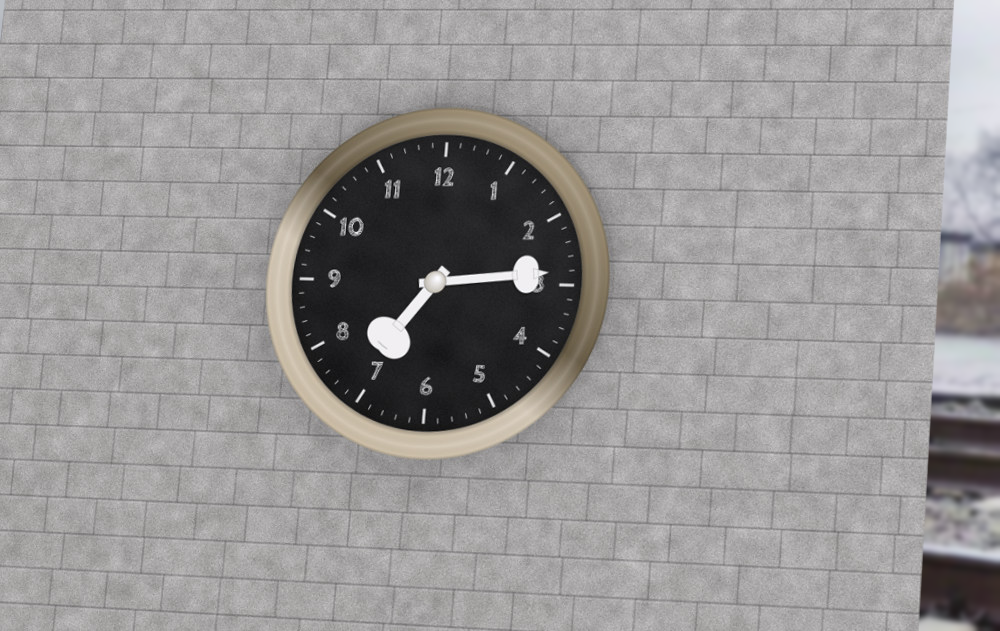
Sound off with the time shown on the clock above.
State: 7:14
